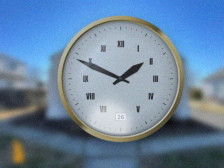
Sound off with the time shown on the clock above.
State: 1:49
